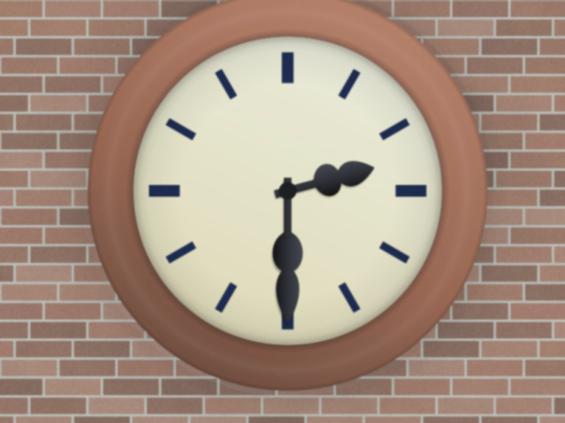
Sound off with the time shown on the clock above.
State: 2:30
